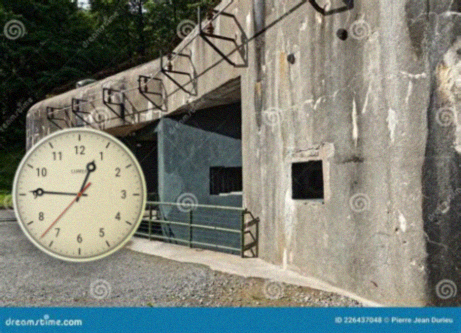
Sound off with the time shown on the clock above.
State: 12:45:37
